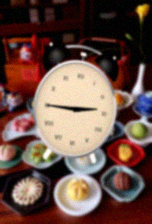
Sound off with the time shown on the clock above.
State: 2:45
